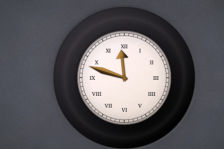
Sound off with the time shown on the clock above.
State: 11:48
